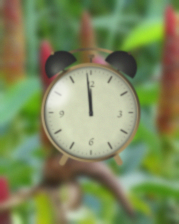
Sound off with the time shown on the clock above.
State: 11:59
